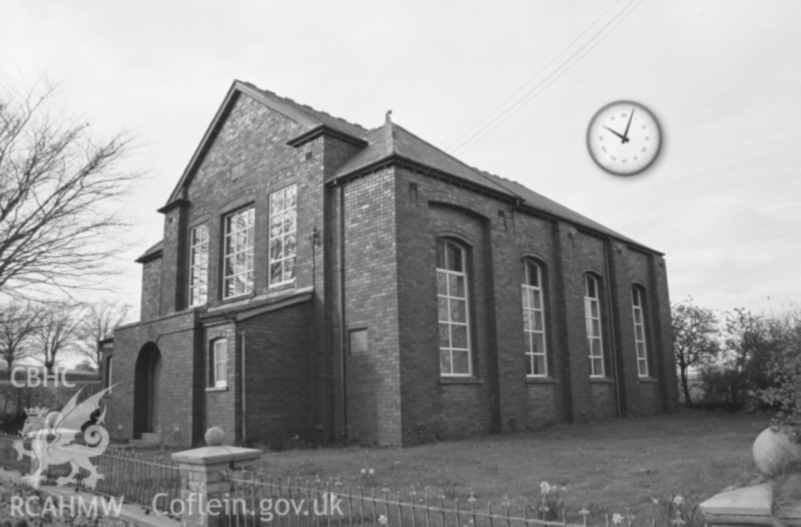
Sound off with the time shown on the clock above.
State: 10:03
